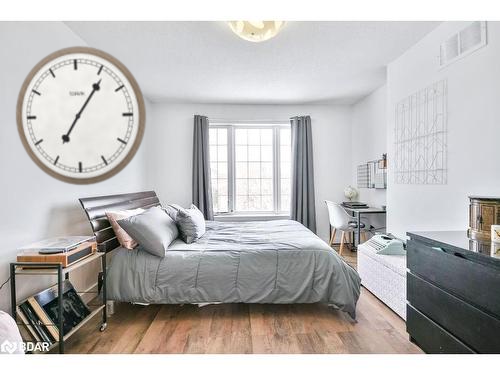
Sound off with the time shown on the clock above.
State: 7:06
